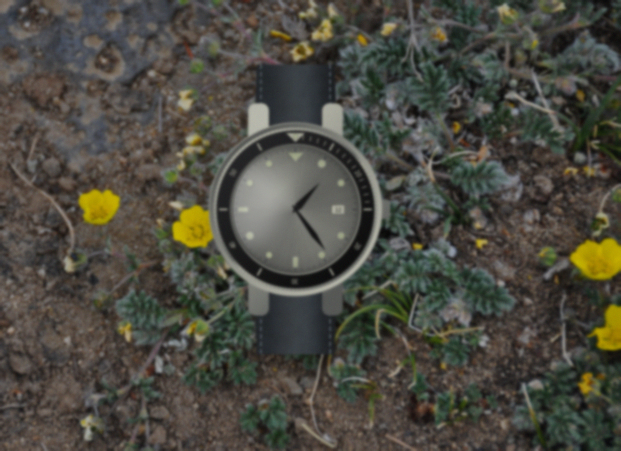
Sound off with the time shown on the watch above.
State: 1:24
